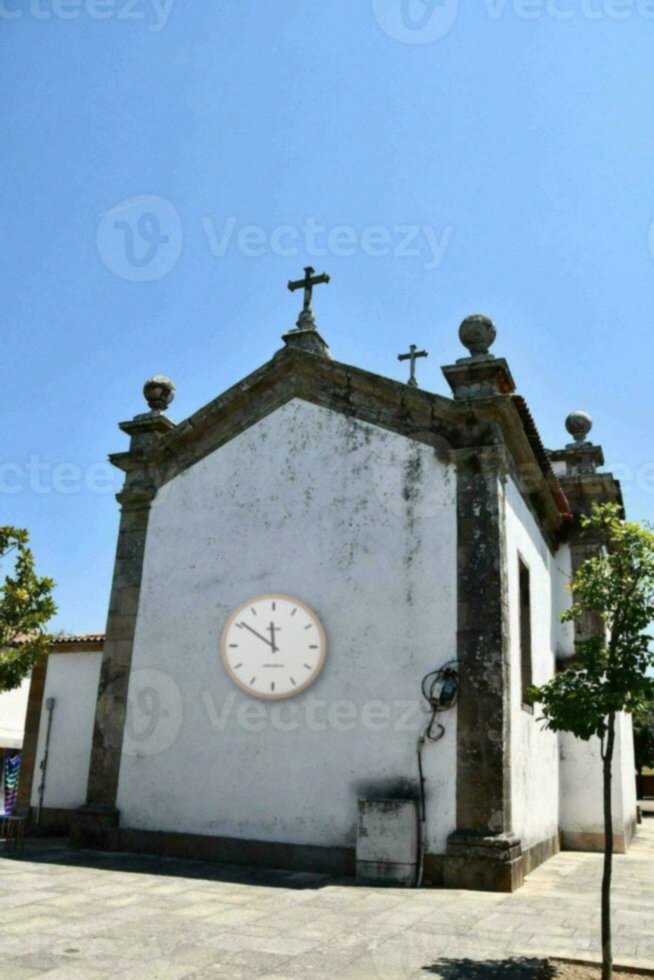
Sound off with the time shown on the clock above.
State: 11:51
